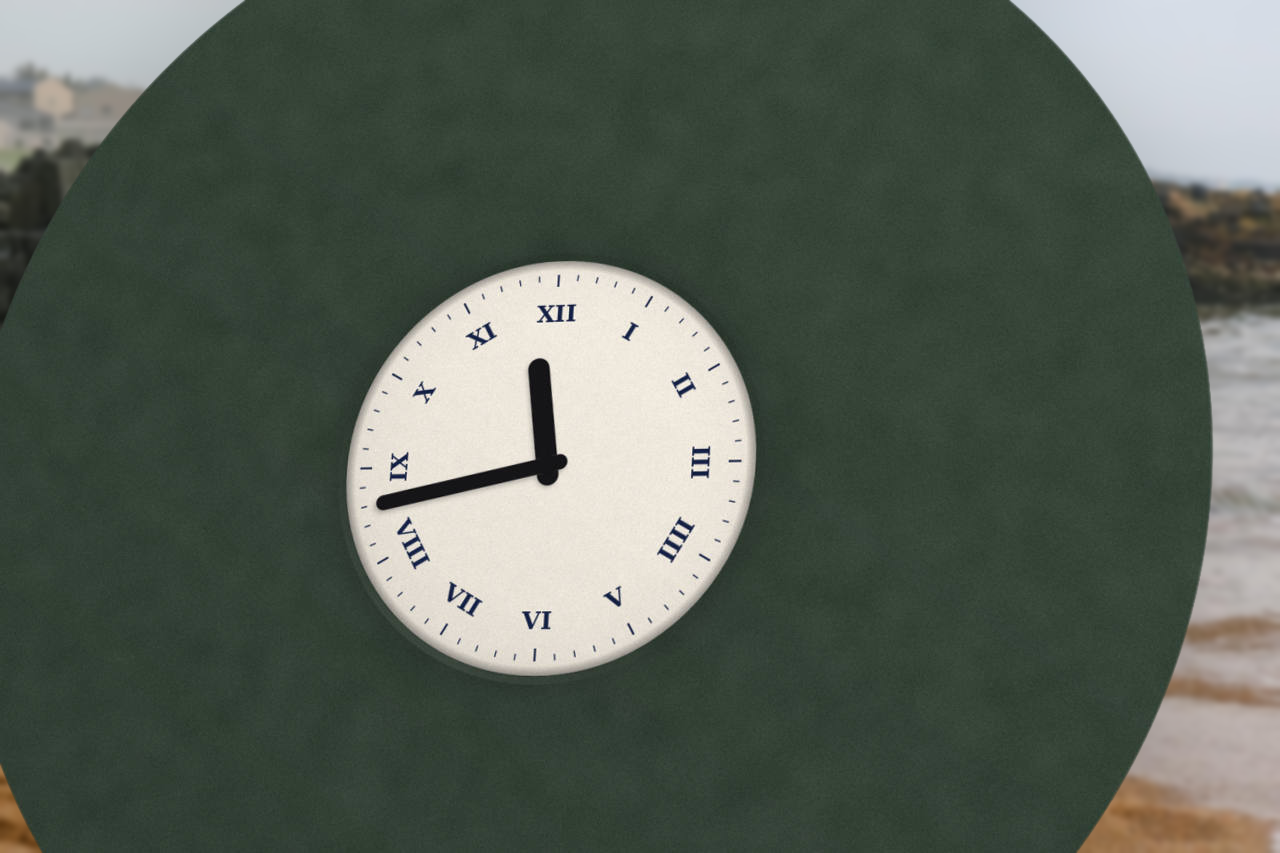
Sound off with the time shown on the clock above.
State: 11:43
